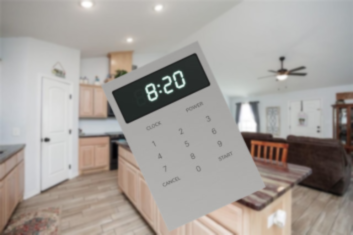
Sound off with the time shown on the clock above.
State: 8:20
